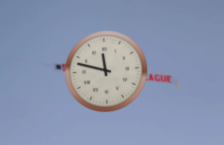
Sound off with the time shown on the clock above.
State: 11:48
